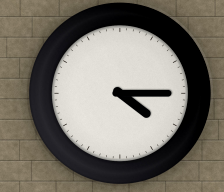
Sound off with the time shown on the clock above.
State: 4:15
